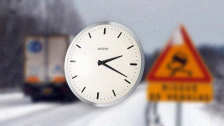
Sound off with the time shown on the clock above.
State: 2:19
